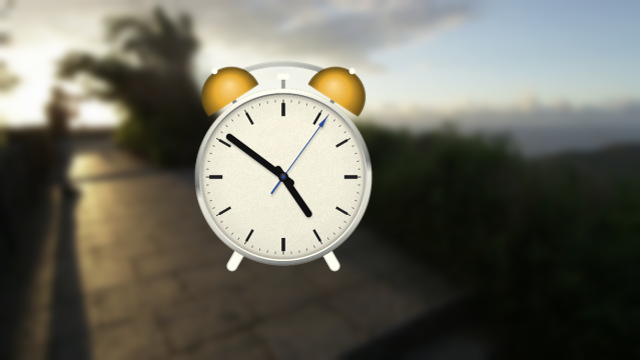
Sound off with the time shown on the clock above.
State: 4:51:06
